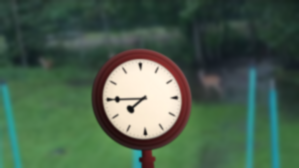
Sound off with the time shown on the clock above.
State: 7:45
